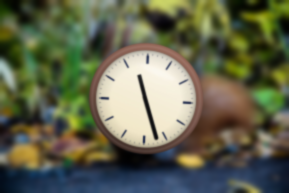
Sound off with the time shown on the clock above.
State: 11:27
